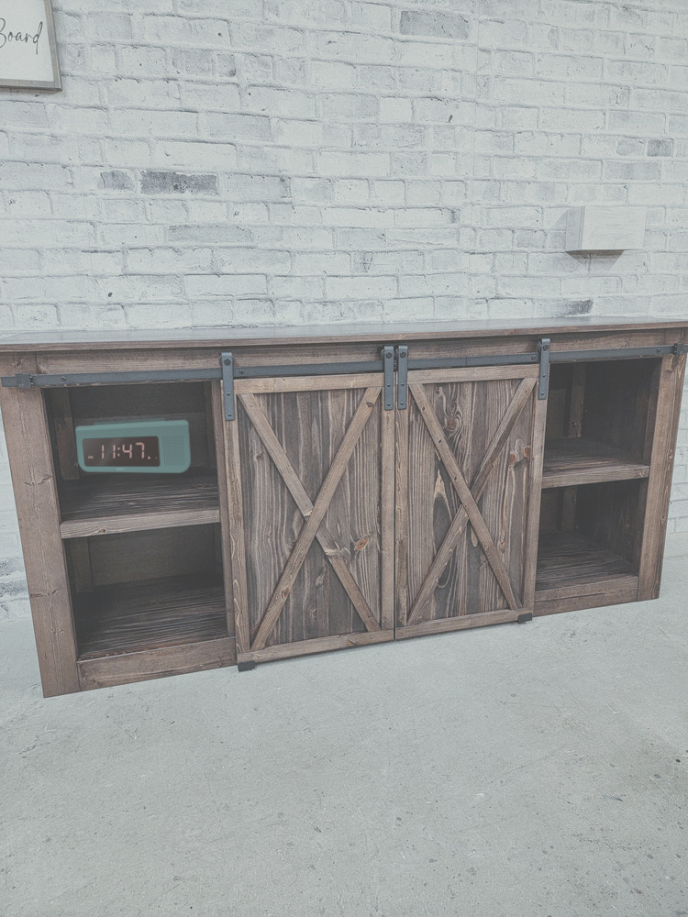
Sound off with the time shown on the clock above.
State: 11:47
